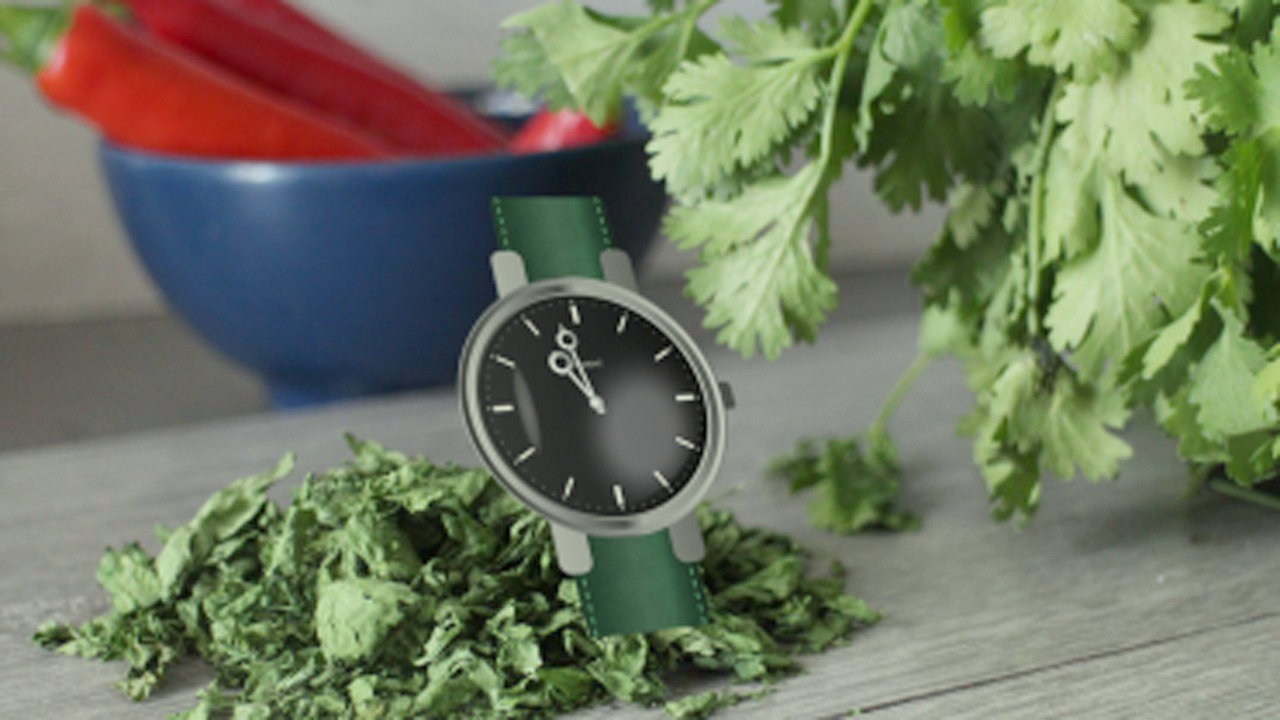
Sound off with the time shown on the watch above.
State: 10:58
